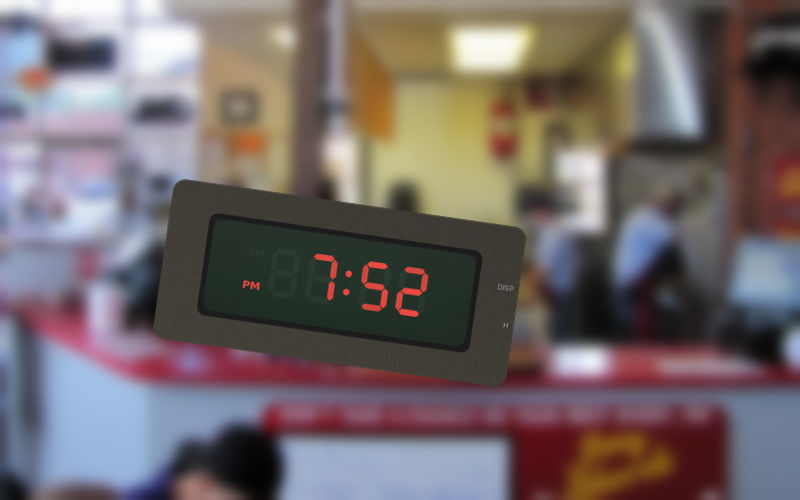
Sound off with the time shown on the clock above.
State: 7:52
